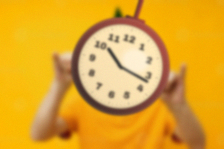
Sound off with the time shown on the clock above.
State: 10:17
